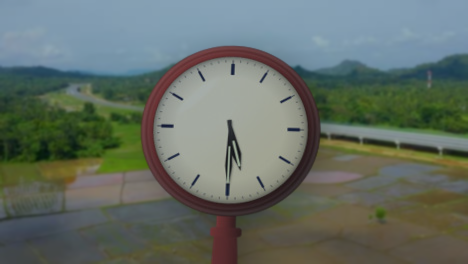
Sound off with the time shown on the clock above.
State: 5:30
